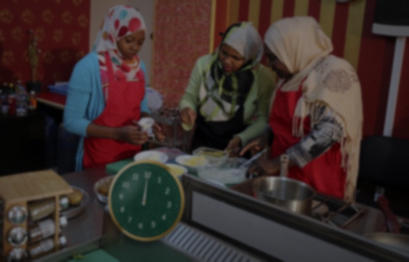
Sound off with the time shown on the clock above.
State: 12:00
